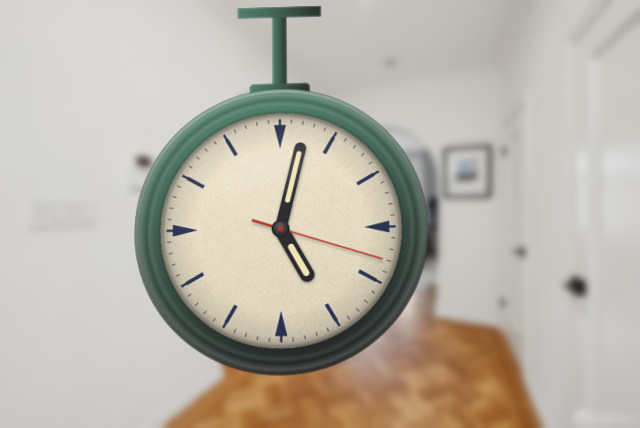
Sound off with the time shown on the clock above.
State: 5:02:18
